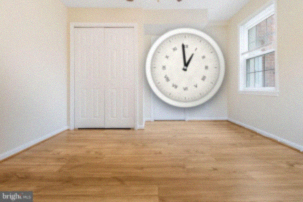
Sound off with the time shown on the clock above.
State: 12:59
